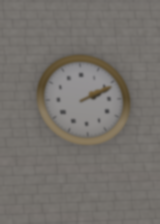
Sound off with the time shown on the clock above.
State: 2:11
